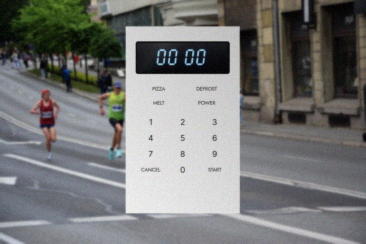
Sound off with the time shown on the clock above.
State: 0:00
